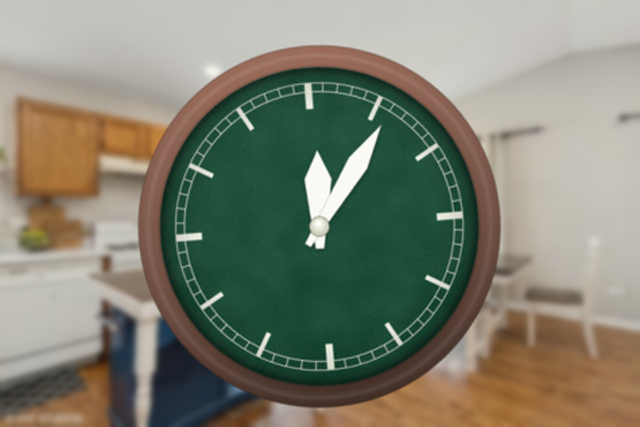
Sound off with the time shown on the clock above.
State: 12:06
